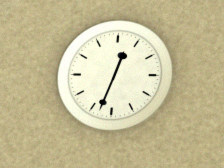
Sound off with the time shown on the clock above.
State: 12:33
